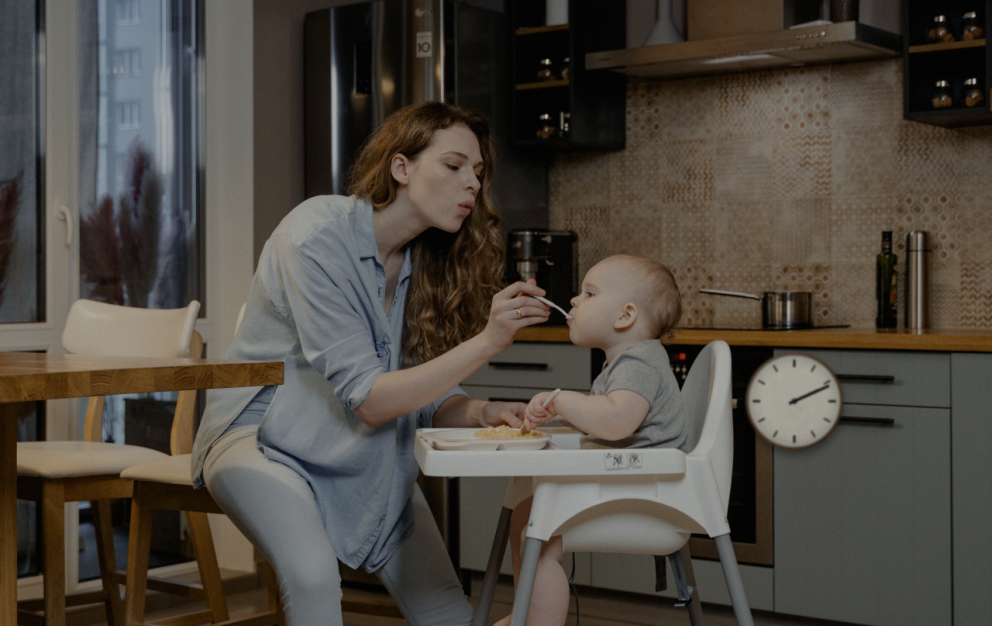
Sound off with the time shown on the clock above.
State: 2:11
